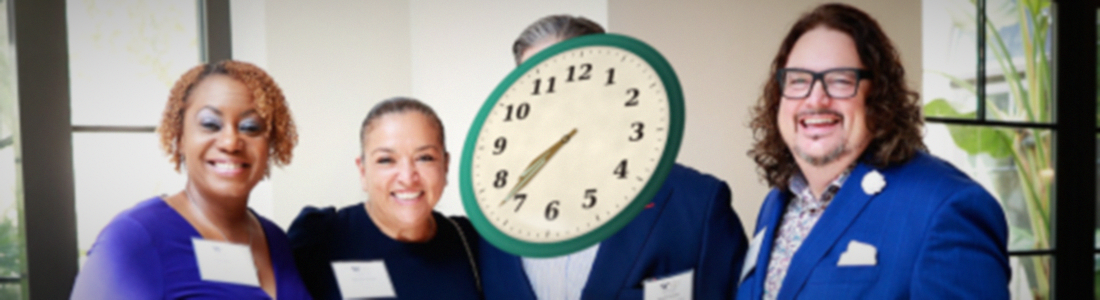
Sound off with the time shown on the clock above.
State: 7:37
